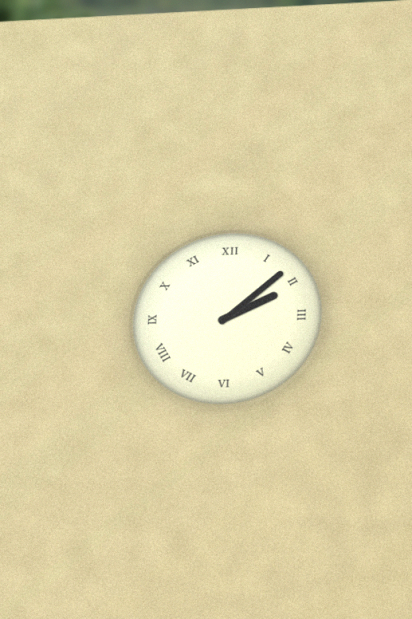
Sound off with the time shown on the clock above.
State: 2:08
